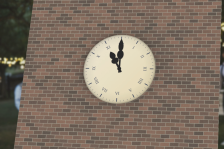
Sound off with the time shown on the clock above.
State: 11:00
